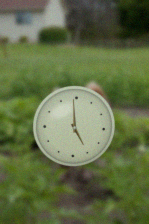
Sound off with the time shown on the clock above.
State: 4:59
